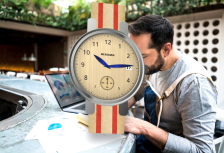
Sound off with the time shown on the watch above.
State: 10:14
